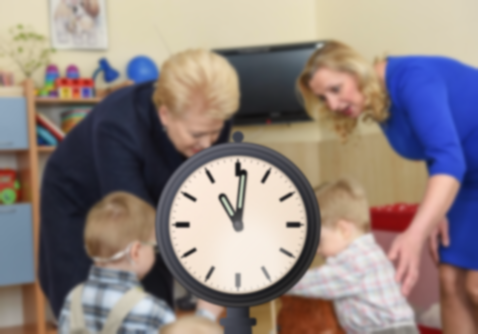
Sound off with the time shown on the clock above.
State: 11:01
